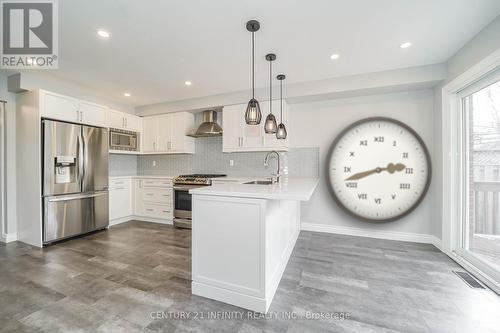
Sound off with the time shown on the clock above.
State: 2:42
